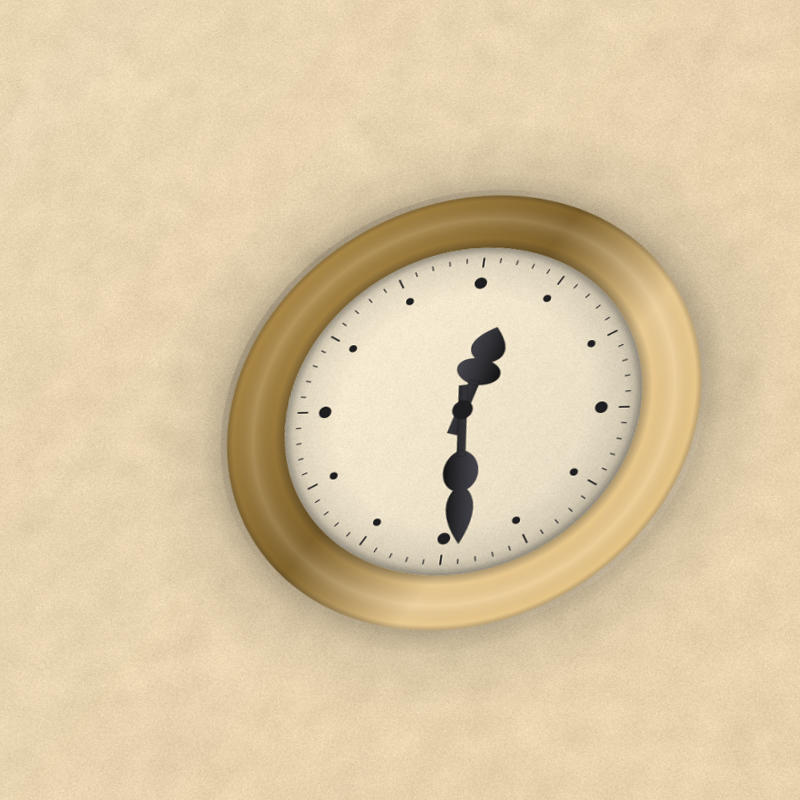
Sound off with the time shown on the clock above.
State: 12:29
